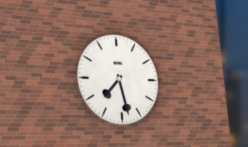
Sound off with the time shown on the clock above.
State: 7:28
